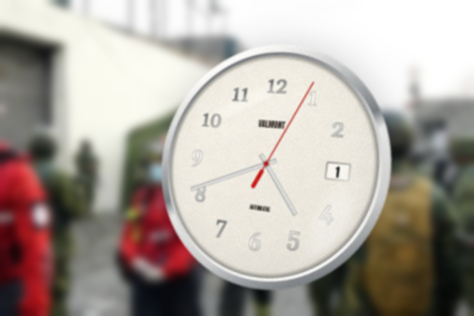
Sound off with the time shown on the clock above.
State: 4:41:04
